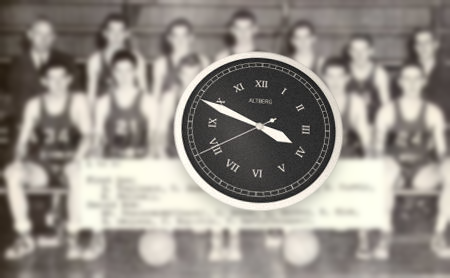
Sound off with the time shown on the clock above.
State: 3:48:40
